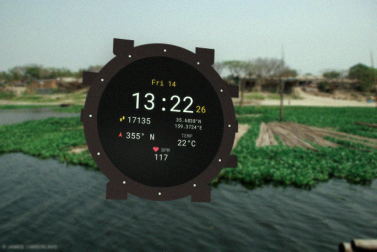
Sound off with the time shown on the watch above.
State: 13:22:26
